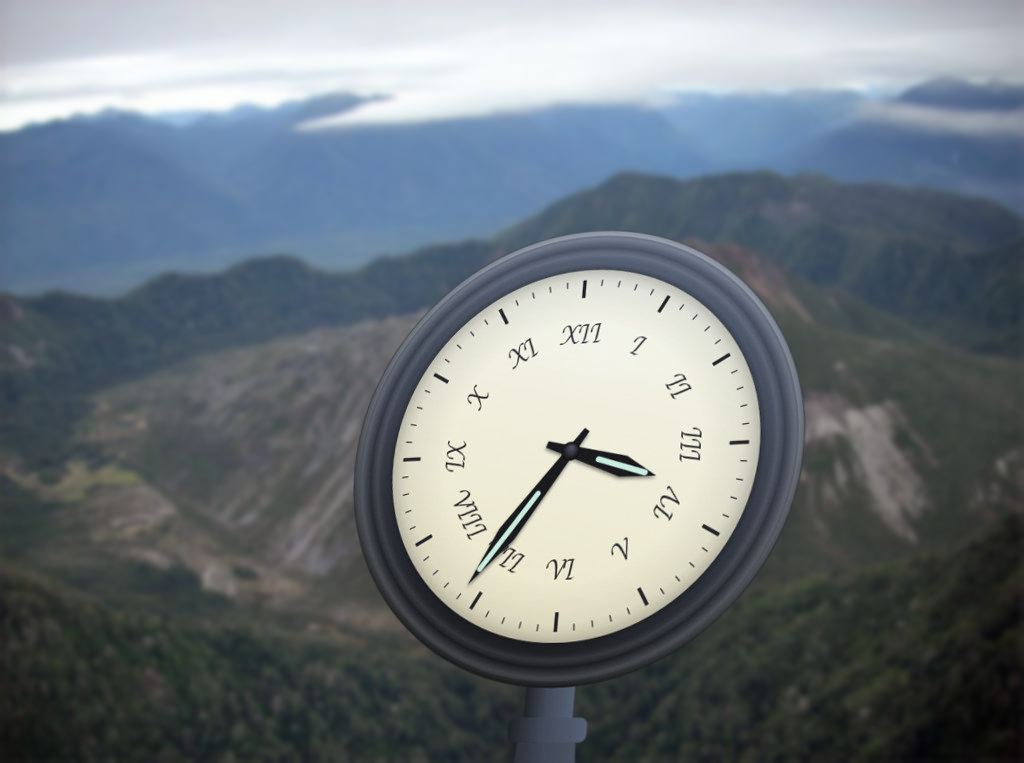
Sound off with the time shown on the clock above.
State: 3:36
